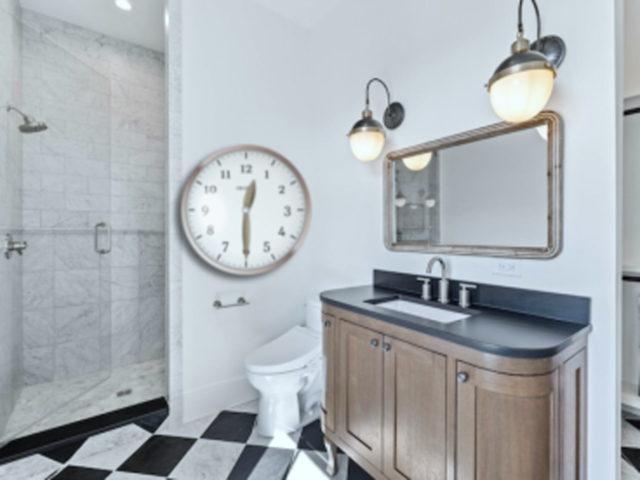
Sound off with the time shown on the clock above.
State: 12:30
